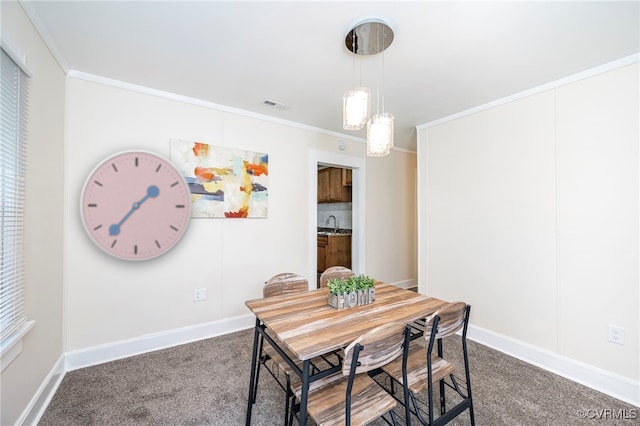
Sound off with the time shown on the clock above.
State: 1:37
